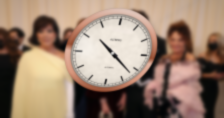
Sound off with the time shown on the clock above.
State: 10:22
